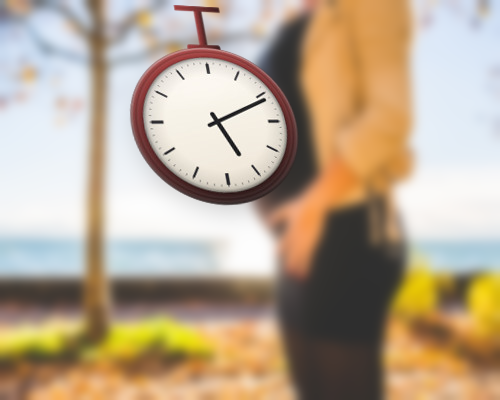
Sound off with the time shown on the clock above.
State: 5:11
